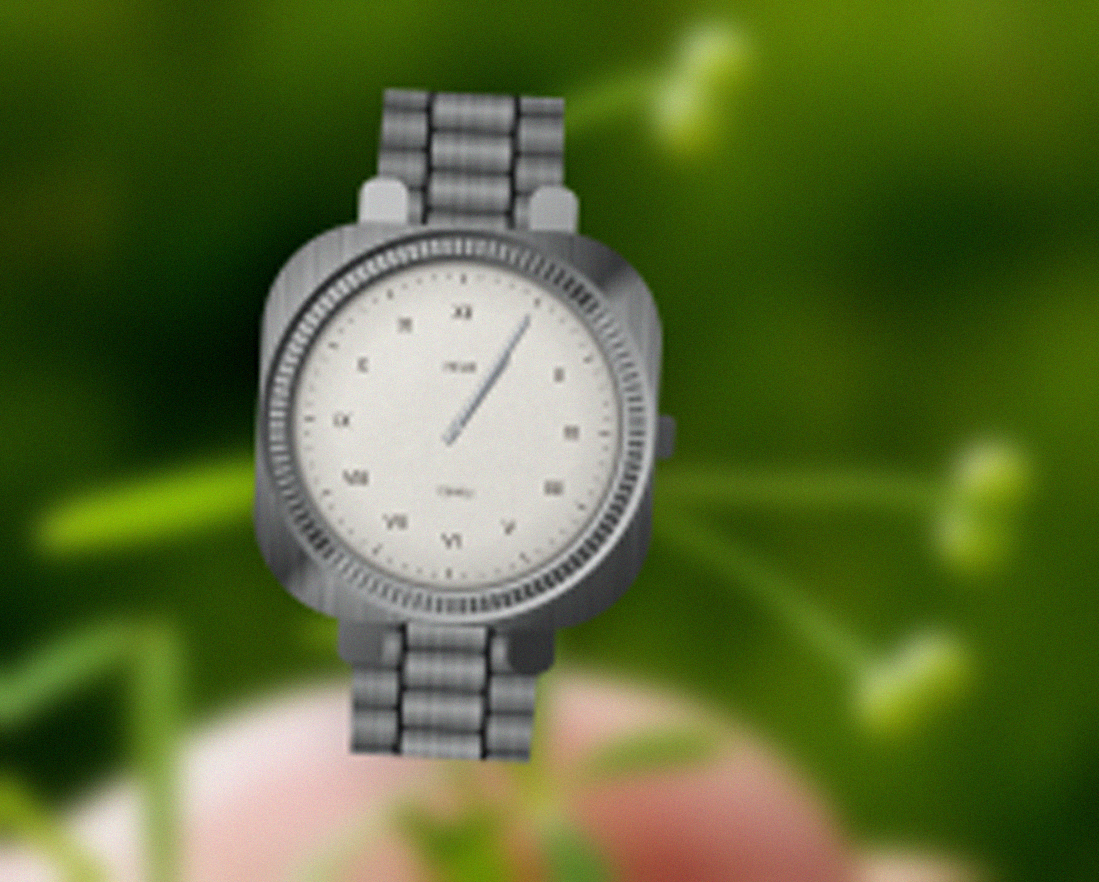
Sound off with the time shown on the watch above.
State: 1:05
